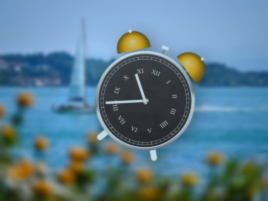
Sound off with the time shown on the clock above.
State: 10:41
